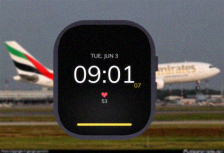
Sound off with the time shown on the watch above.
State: 9:01
